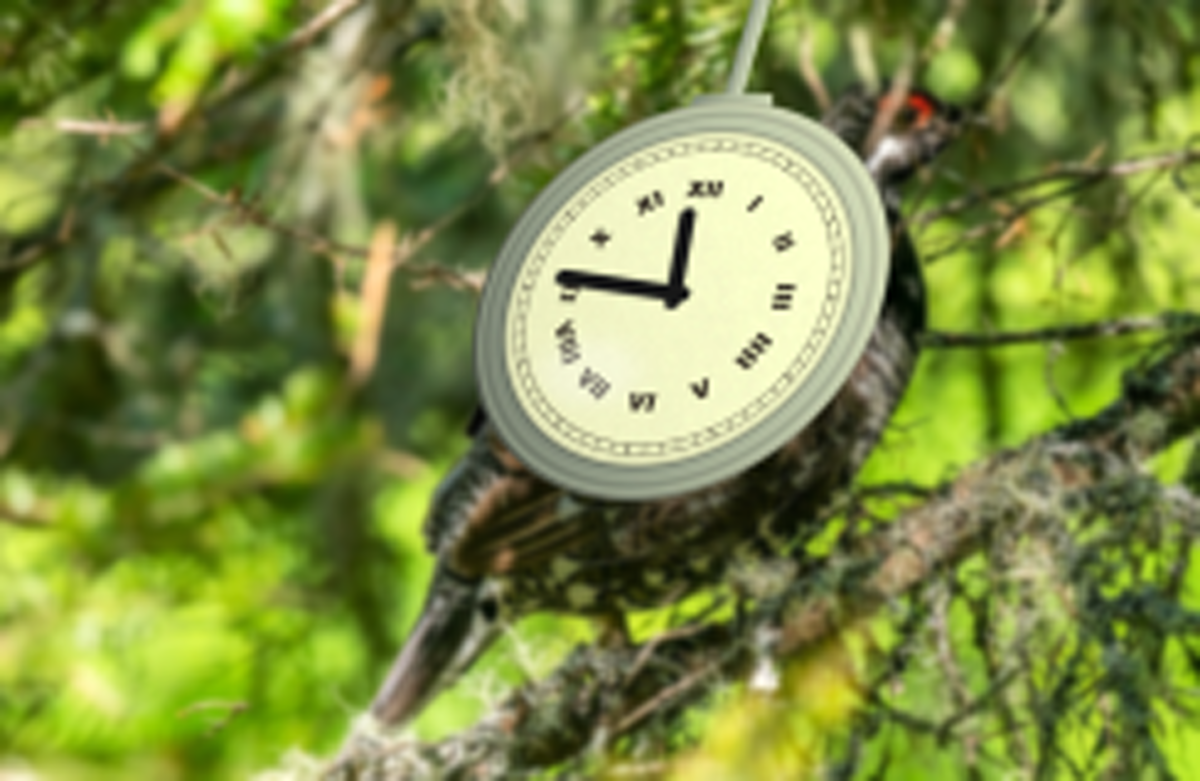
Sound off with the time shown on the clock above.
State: 11:46
